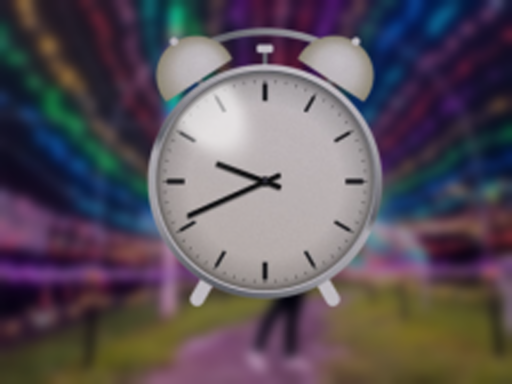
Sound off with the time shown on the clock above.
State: 9:41
